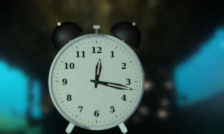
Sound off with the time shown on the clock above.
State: 12:17
